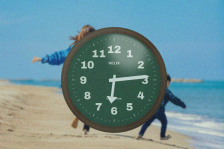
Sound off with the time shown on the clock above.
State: 6:14
